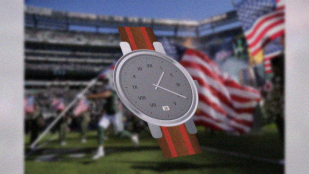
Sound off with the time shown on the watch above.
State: 1:20
